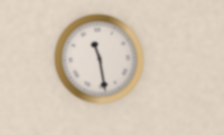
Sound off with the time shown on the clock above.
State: 11:29
